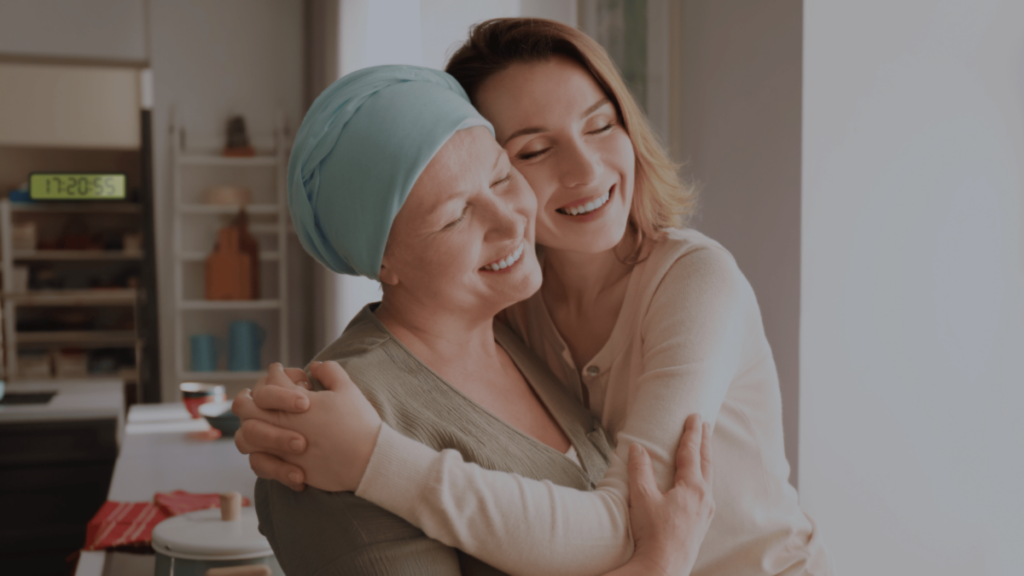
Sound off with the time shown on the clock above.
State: 17:20:55
